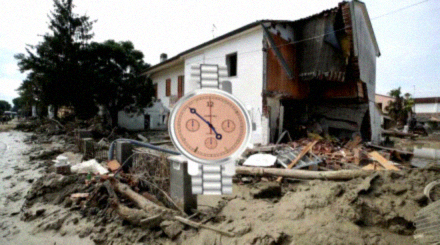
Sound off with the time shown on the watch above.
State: 4:52
